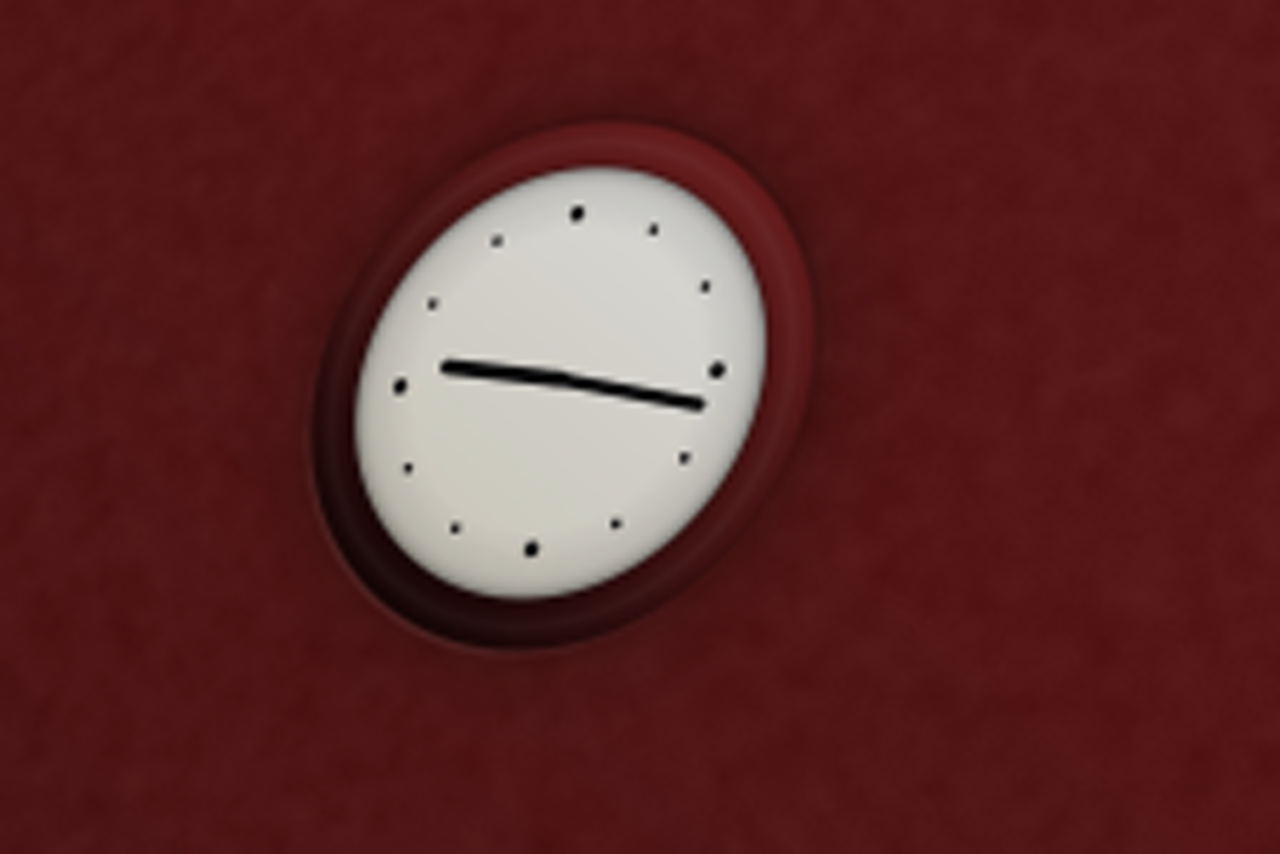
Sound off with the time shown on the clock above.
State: 9:17
